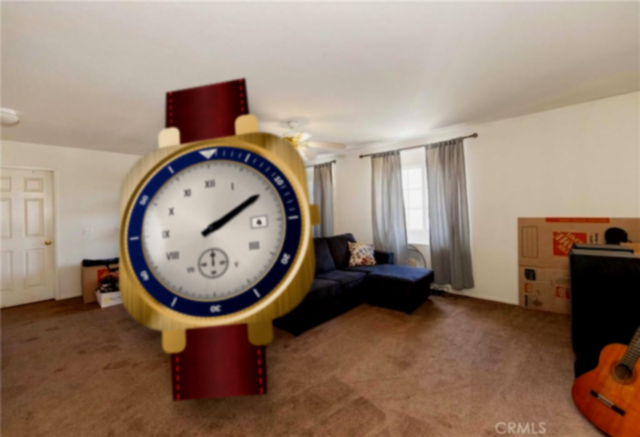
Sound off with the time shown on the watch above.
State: 2:10
